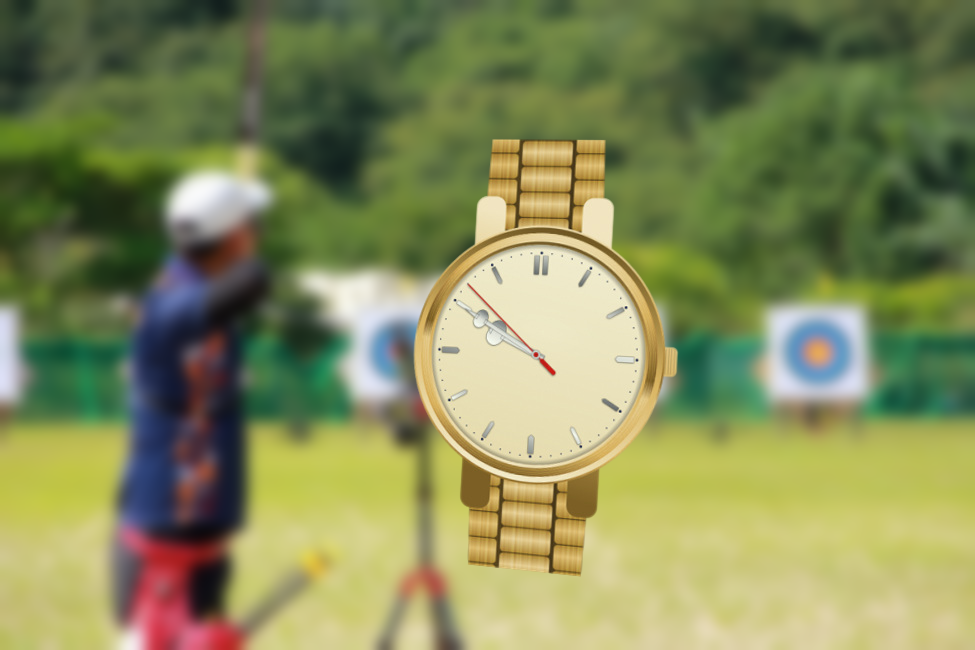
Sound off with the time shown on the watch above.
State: 9:49:52
